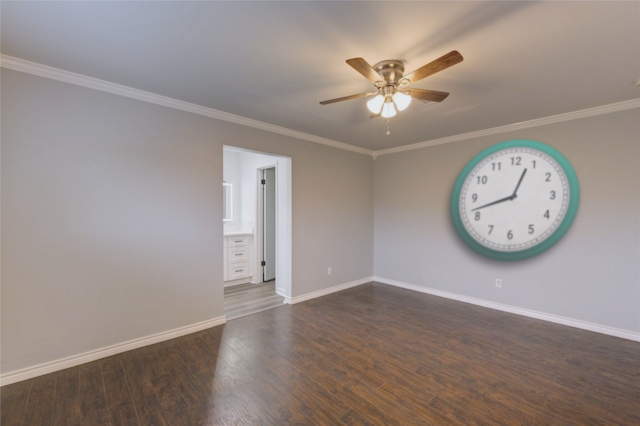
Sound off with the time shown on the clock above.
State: 12:42
